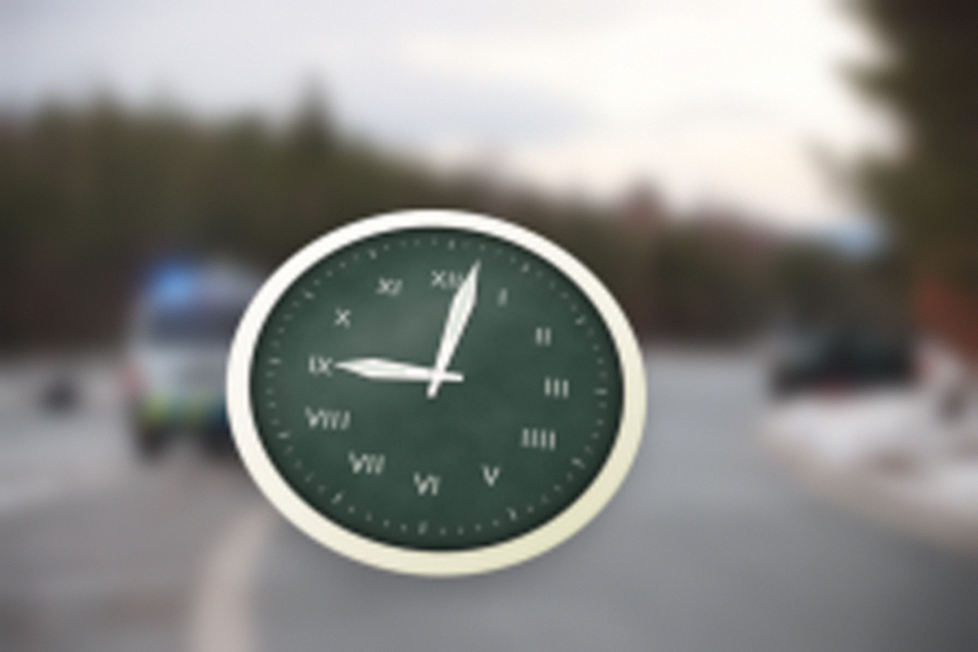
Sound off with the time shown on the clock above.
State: 9:02
